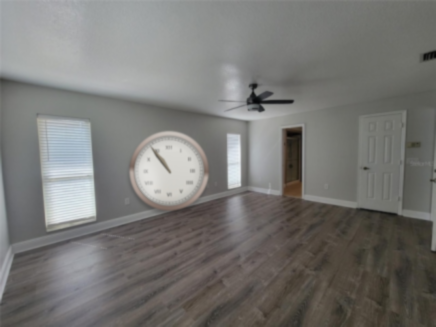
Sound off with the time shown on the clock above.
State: 10:54
